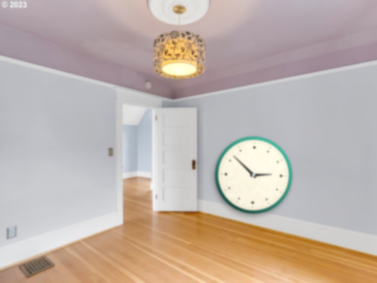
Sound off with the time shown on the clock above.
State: 2:52
